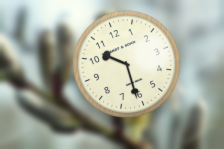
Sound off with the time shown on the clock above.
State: 10:31
